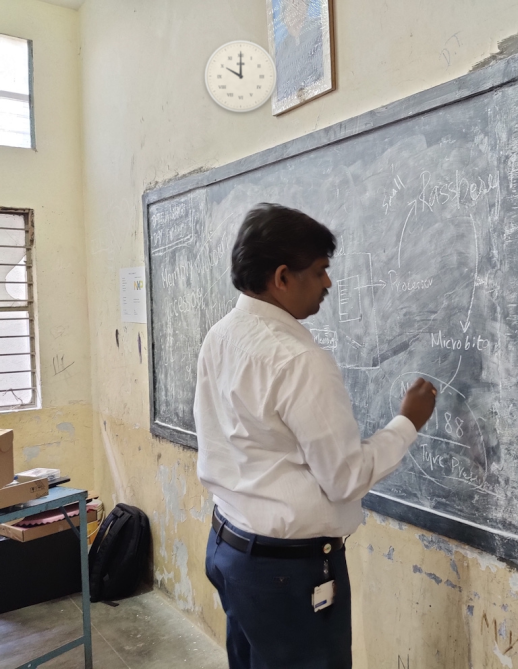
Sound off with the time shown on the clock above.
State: 10:00
